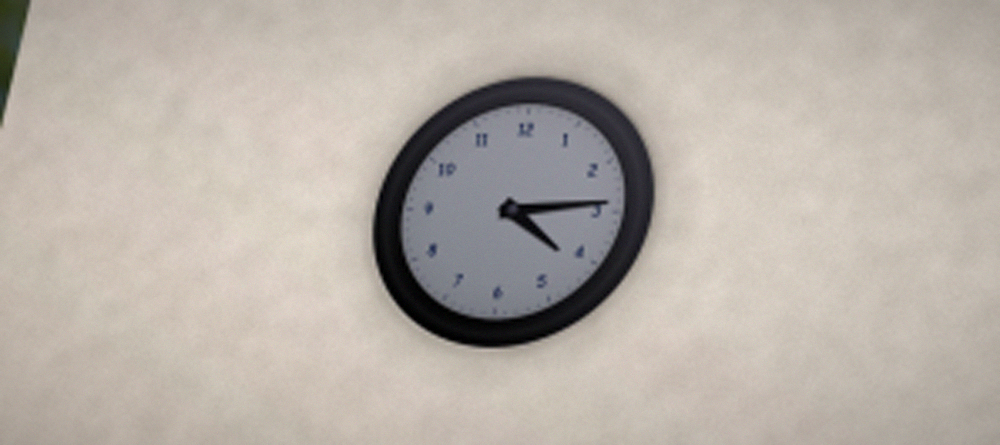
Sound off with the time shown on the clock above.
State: 4:14
